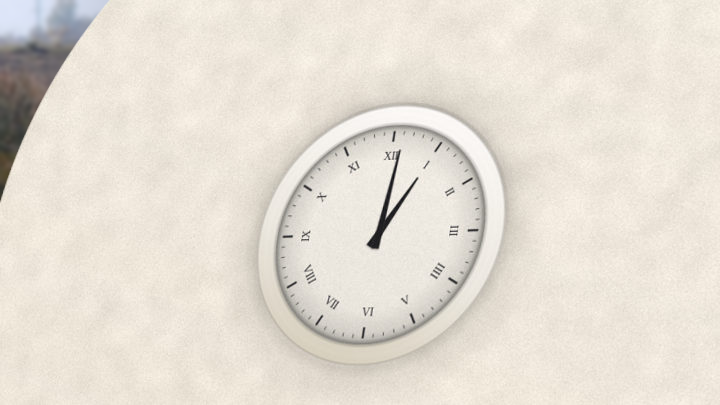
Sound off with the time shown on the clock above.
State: 1:01
